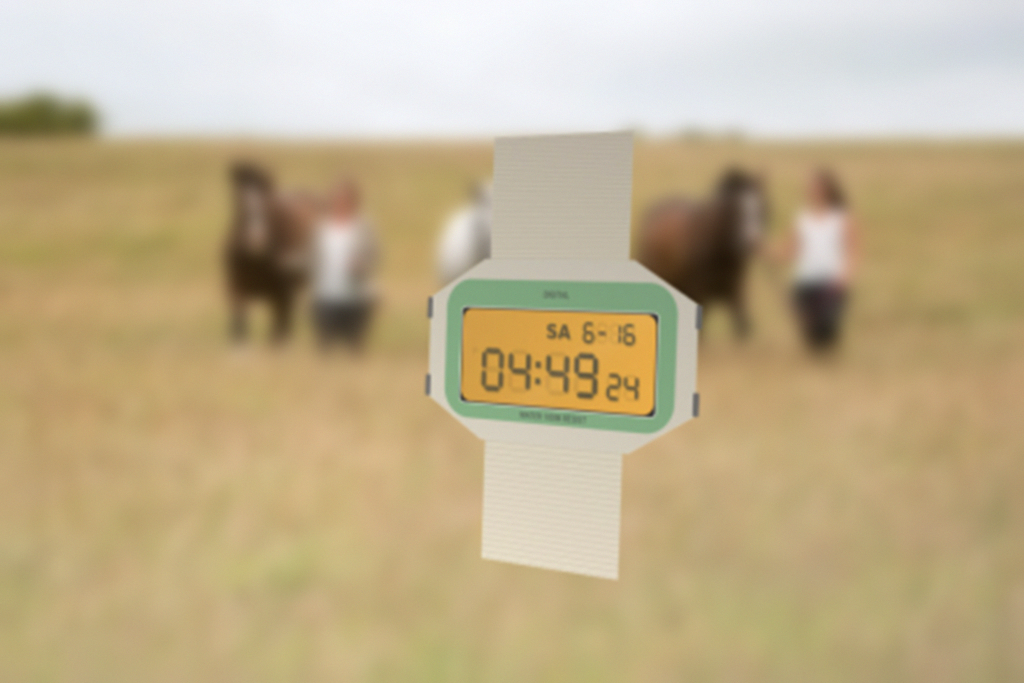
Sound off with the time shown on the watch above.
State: 4:49:24
